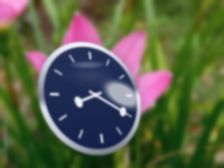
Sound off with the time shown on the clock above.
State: 8:20
